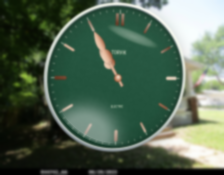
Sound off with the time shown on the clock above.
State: 10:55
